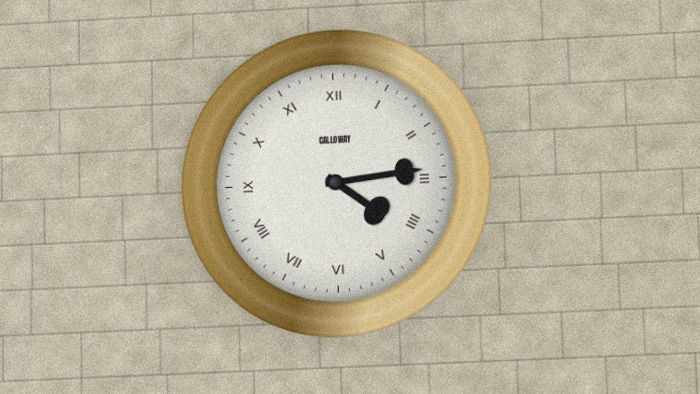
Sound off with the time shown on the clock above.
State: 4:14
